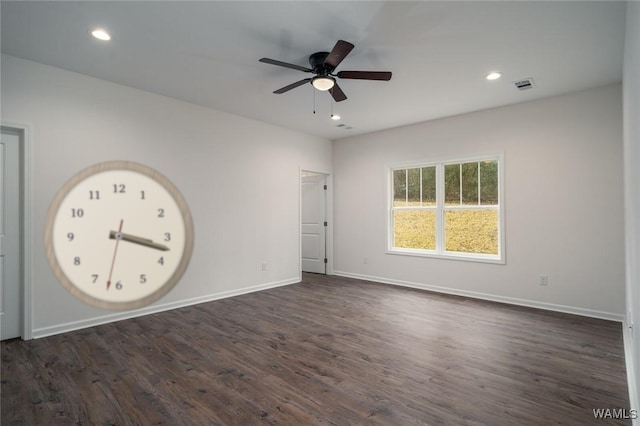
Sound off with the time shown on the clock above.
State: 3:17:32
